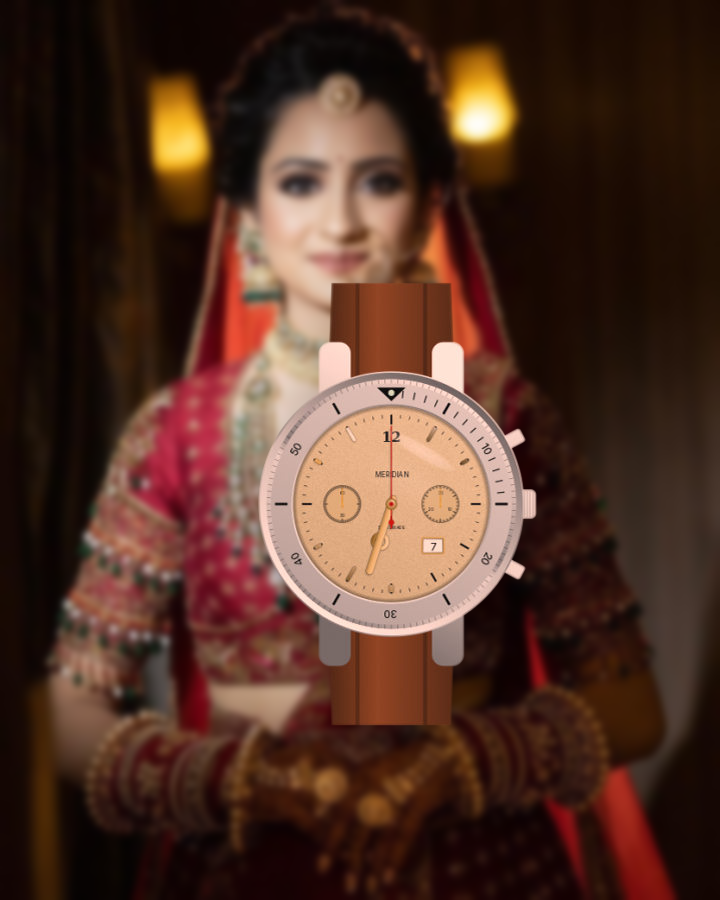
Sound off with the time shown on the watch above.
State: 6:33
